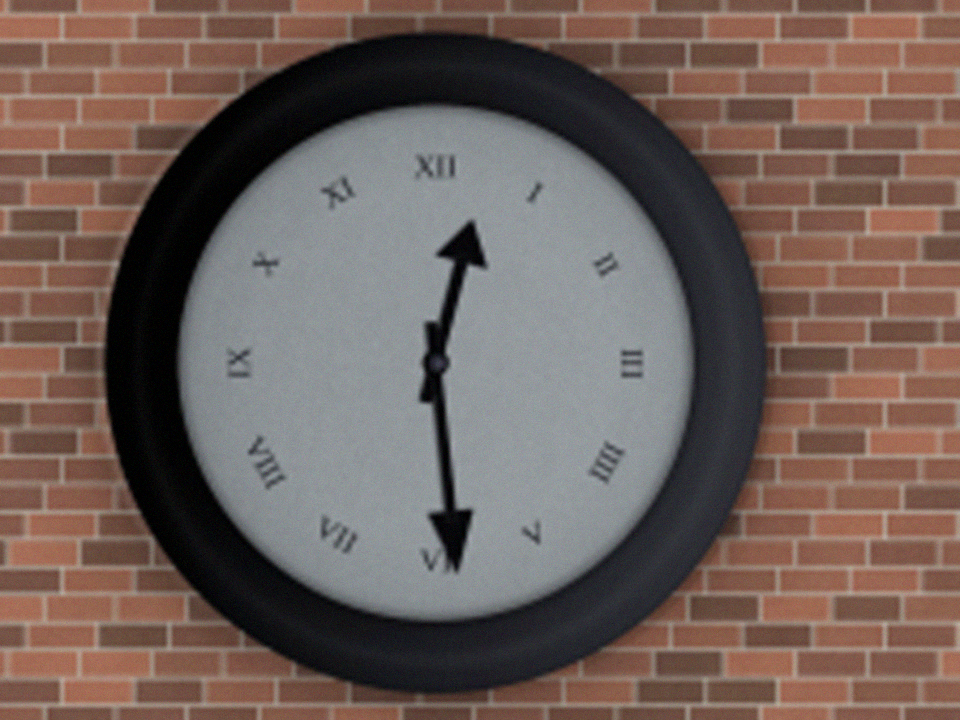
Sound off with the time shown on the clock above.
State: 12:29
